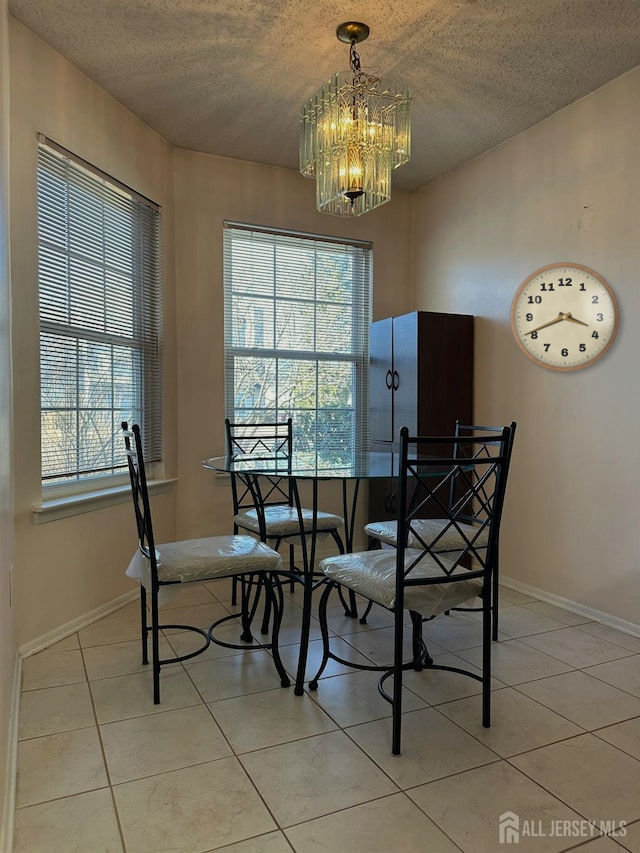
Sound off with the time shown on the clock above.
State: 3:41
